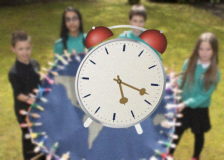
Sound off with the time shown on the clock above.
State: 5:18
